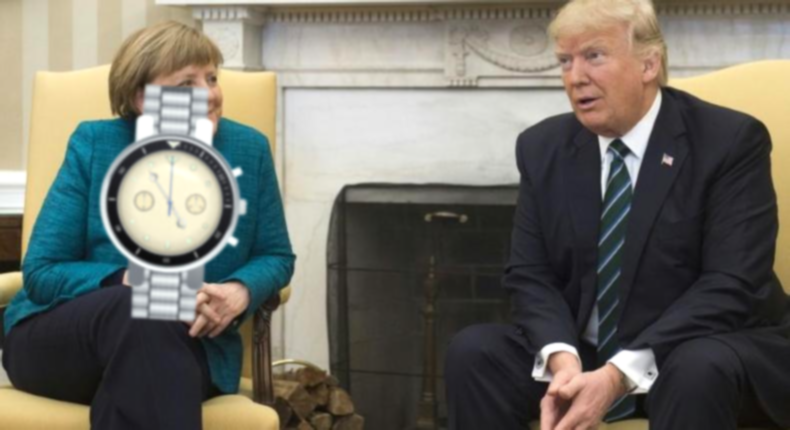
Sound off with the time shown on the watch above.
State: 4:54
